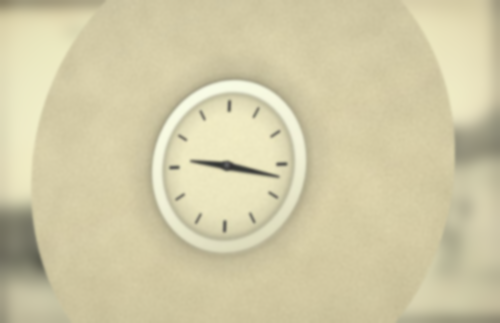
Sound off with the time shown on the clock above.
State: 9:17
